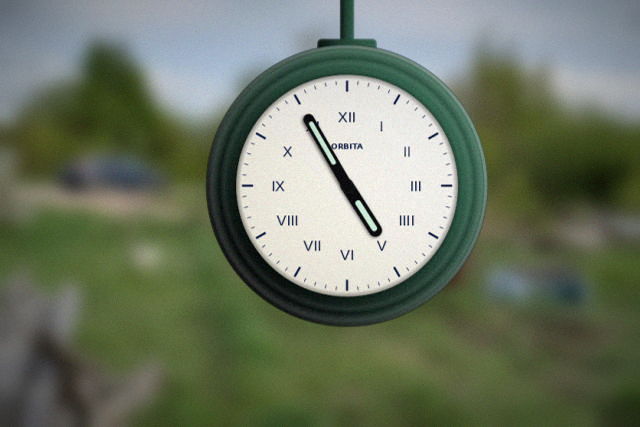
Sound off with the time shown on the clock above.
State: 4:55
